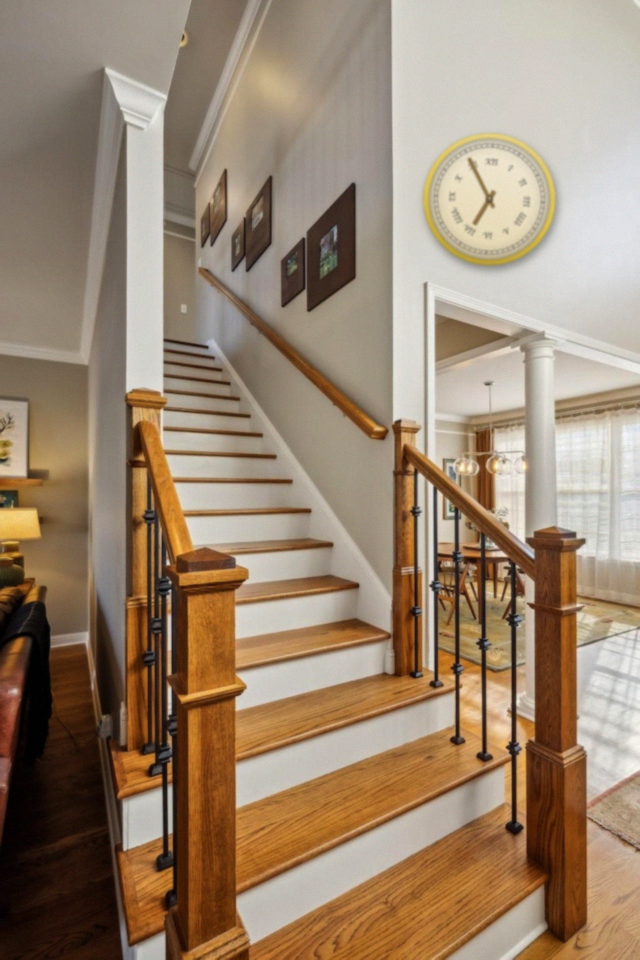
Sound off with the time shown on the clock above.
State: 6:55
